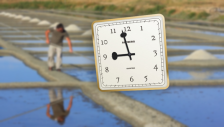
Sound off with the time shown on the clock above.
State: 8:58
